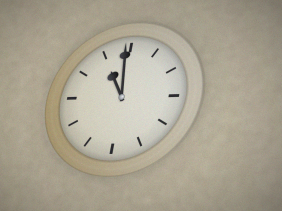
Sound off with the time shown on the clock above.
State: 10:59
